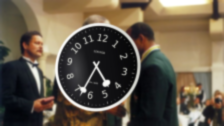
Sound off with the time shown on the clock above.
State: 4:33
